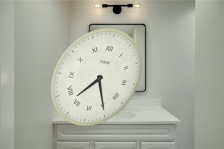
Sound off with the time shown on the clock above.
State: 7:25
